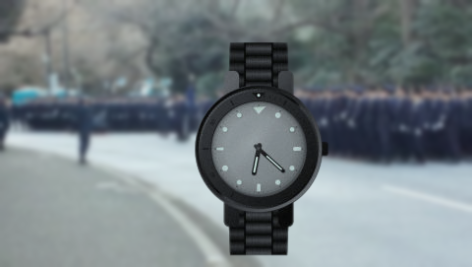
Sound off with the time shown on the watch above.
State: 6:22
